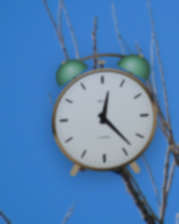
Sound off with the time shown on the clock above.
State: 12:23
